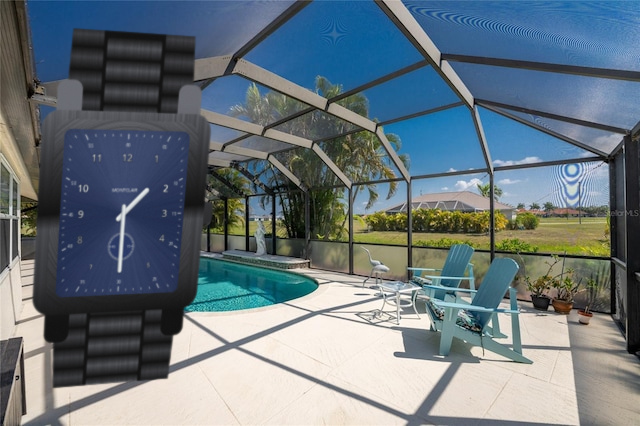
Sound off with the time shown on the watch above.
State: 1:30
